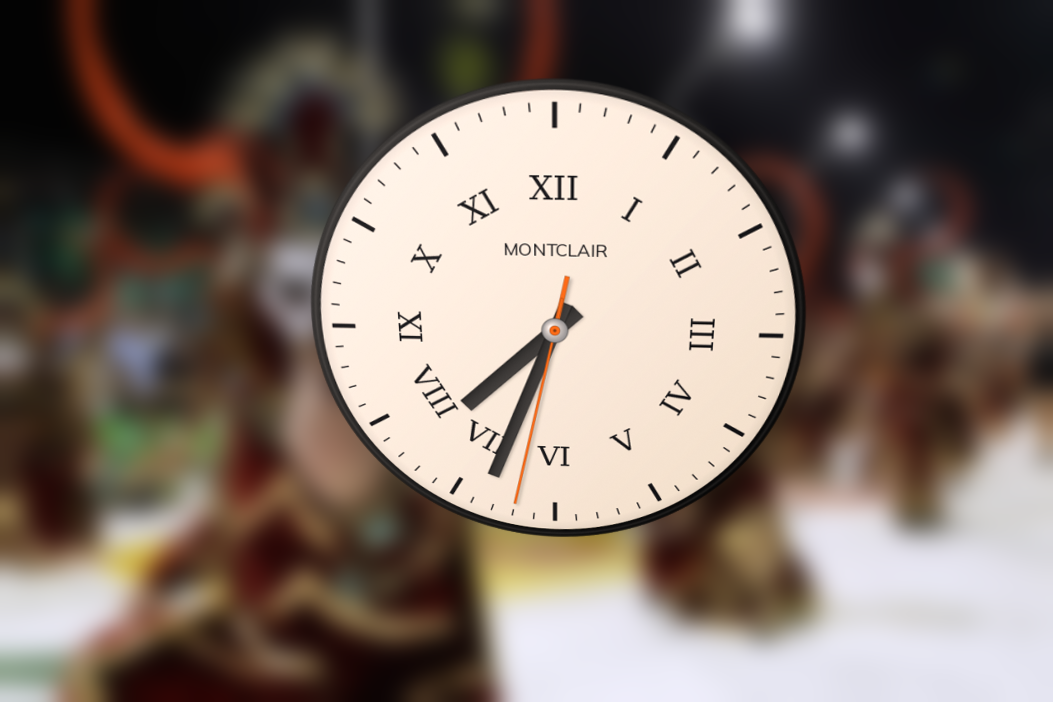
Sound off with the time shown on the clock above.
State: 7:33:32
